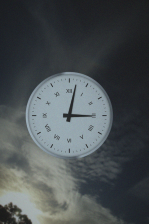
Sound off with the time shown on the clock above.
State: 3:02
